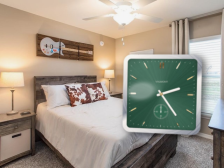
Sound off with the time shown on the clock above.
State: 2:24
